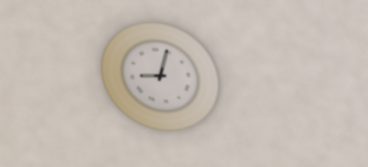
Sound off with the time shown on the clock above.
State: 9:04
